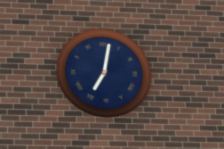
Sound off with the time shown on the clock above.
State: 7:02
